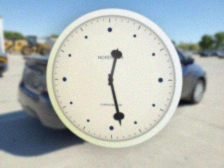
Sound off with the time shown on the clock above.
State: 12:28
